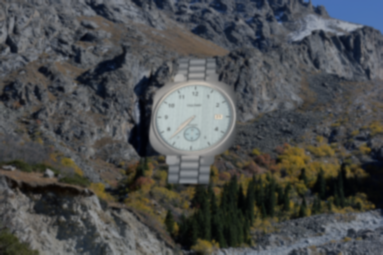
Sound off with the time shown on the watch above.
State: 7:37
